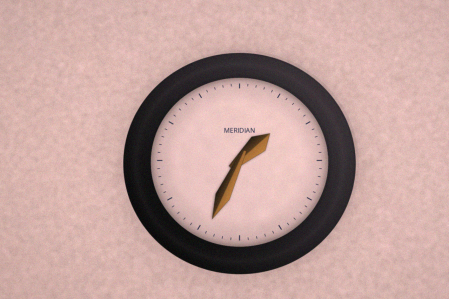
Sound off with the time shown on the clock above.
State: 1:34
